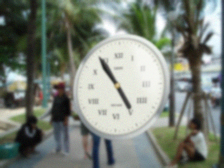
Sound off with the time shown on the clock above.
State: 4:54
